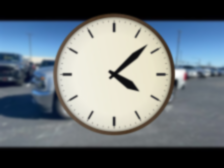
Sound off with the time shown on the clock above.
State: 4:08
